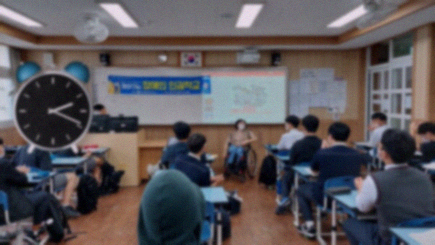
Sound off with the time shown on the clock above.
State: 2:19
